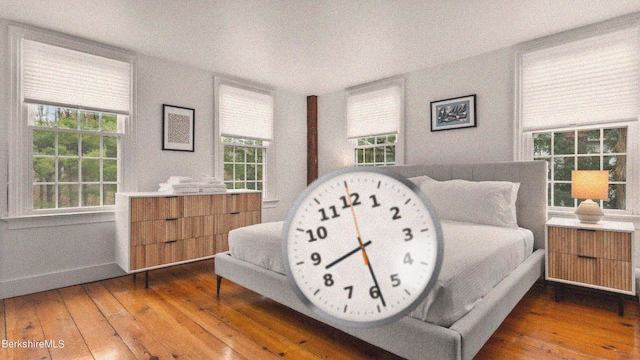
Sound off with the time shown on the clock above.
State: 8:29:00
